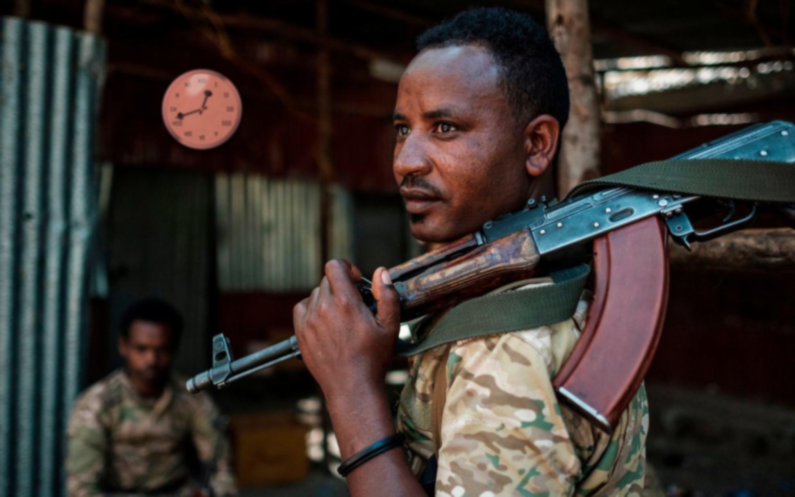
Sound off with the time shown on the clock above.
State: 12:42
